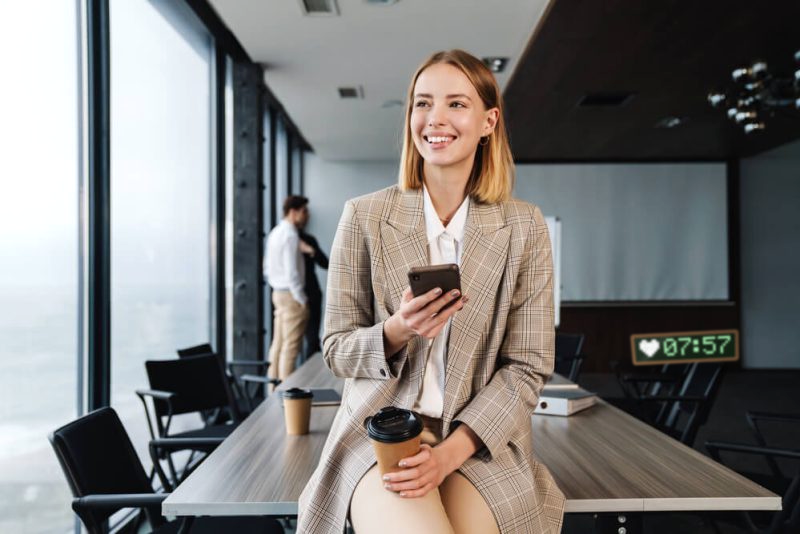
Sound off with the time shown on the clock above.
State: 7:57
